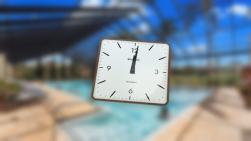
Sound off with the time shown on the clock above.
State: 12:01
